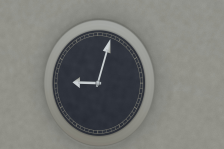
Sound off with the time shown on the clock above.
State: 9:03
